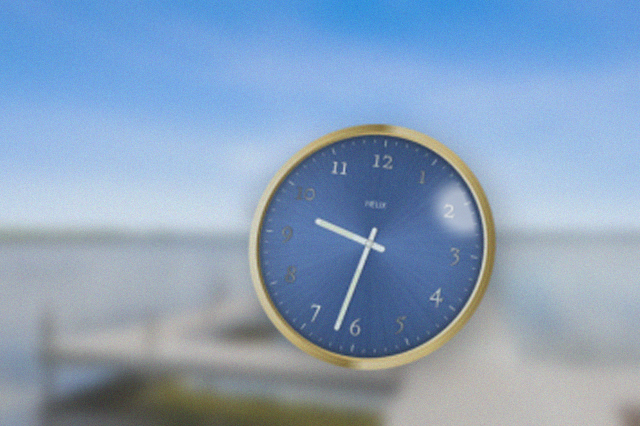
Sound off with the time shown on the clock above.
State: 9:32
